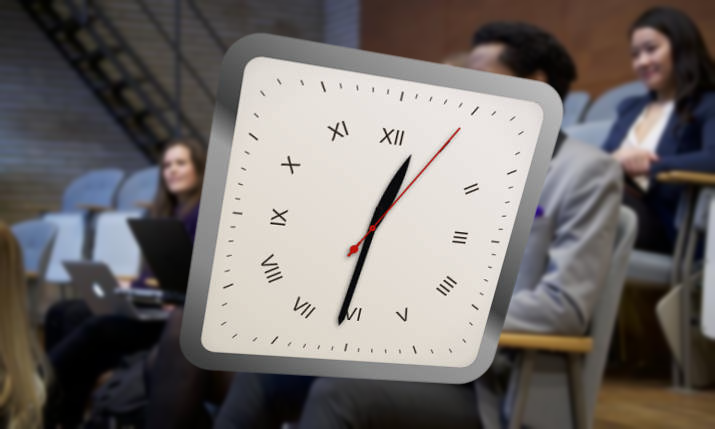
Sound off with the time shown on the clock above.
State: 12:31:05
